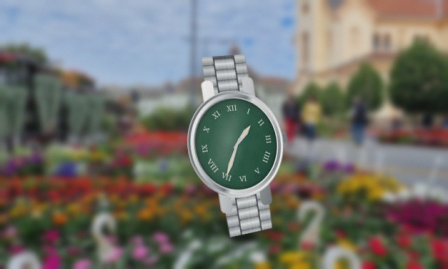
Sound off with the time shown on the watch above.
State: 1:35
